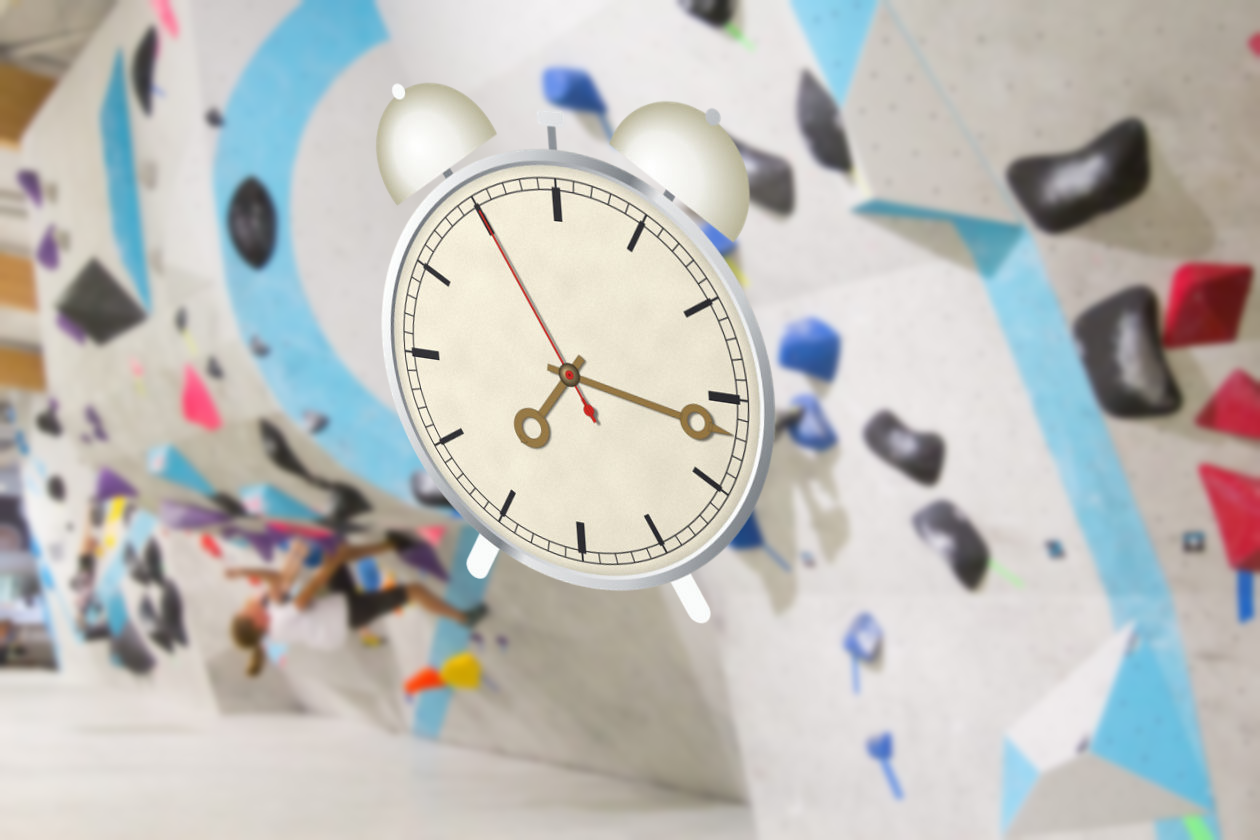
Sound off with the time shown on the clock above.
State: 7:16:55
